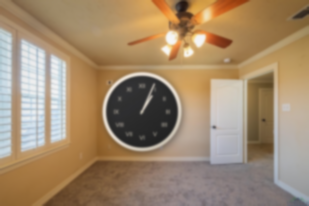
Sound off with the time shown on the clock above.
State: 1:04
